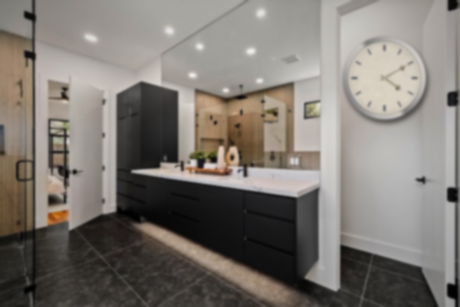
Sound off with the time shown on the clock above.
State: 4:10
